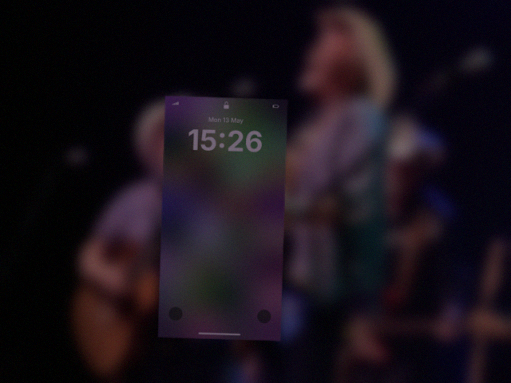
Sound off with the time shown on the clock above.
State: 15:26
